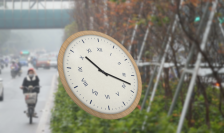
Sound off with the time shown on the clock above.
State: 10:18
